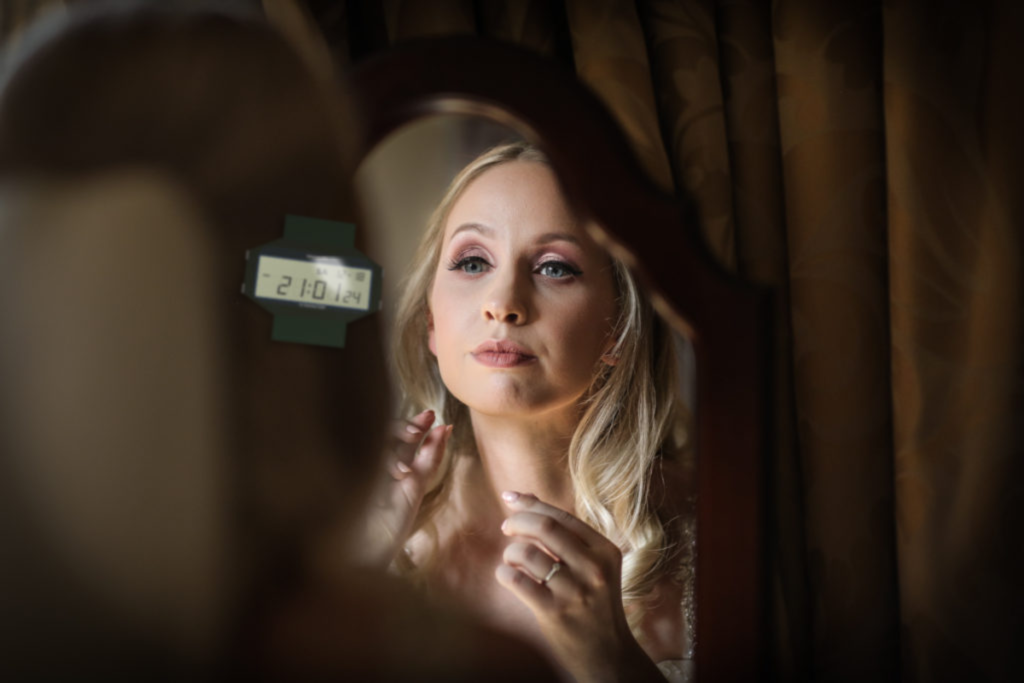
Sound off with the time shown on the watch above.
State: 21:01
